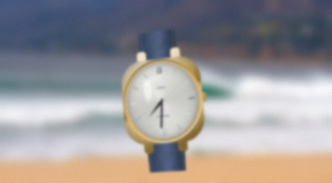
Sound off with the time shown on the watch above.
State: 7:31
